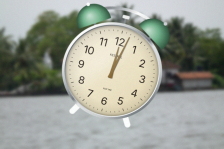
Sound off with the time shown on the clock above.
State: 12:02
